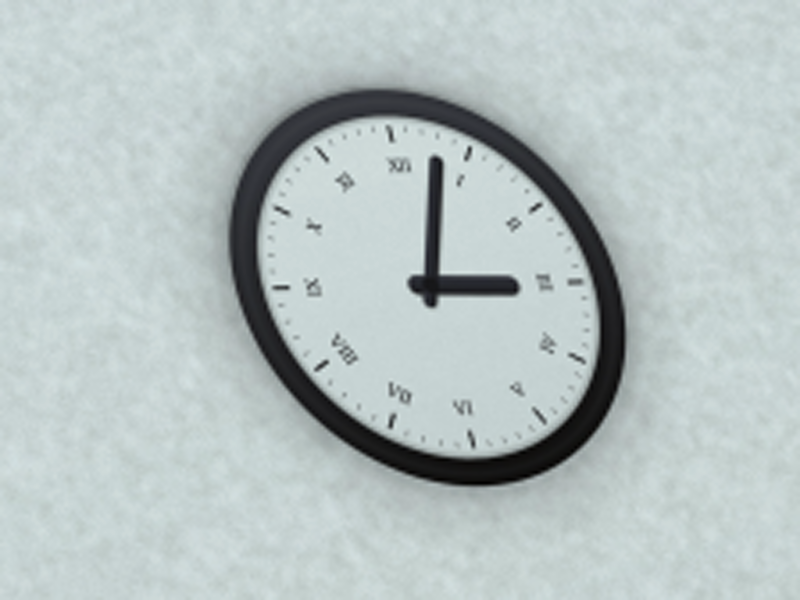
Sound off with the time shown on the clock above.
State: 3:03
